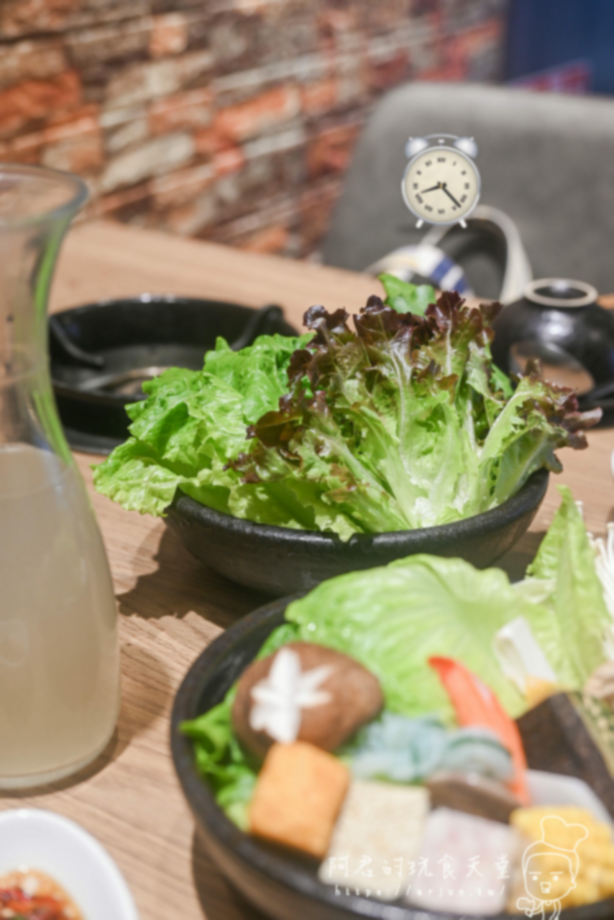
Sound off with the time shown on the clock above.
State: 8:23
